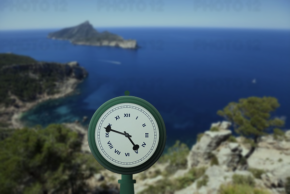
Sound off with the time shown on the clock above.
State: 4:48
